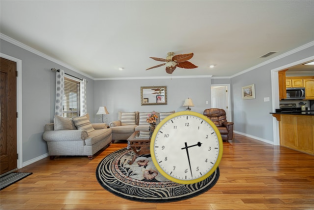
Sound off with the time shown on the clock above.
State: 2:28
